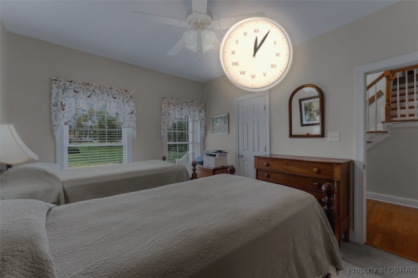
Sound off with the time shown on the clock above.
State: 12:05
